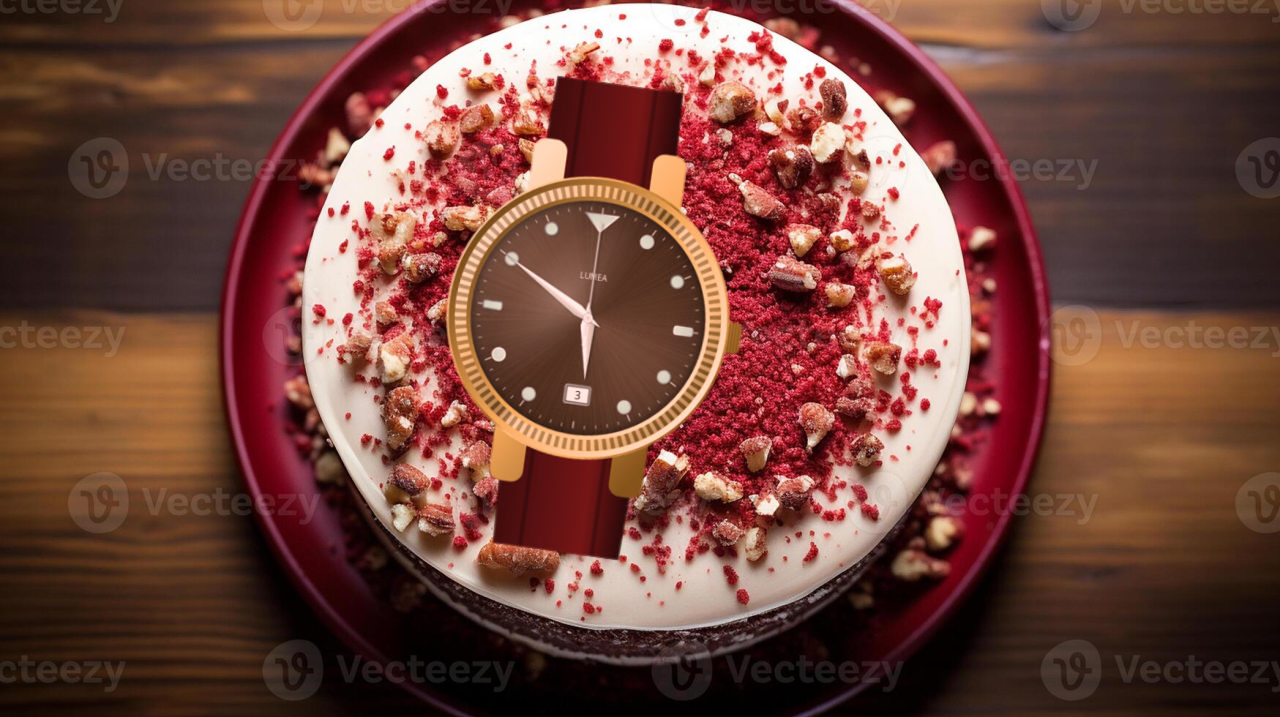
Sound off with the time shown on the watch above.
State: 5:50:00
